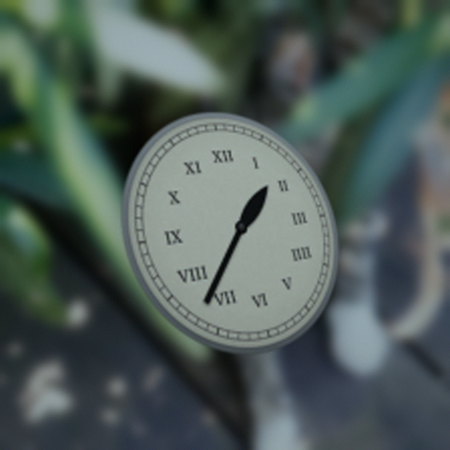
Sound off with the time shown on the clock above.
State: 1:37
